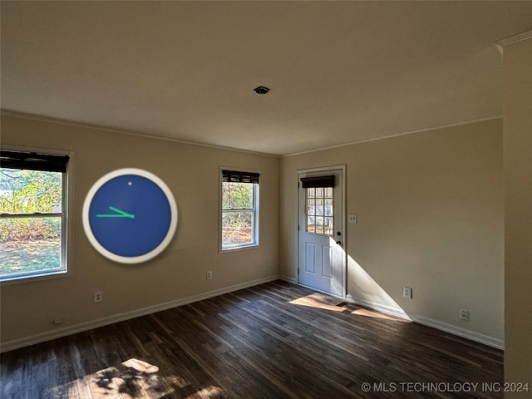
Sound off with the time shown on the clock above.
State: 9:45
